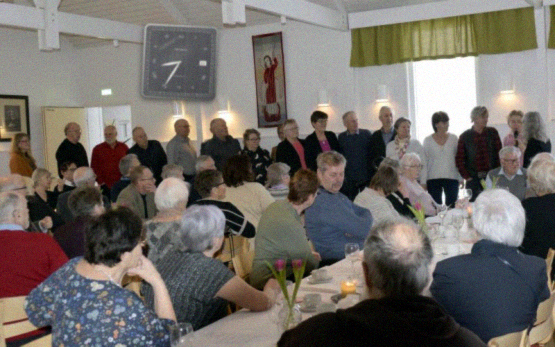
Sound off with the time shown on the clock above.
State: 8:35
